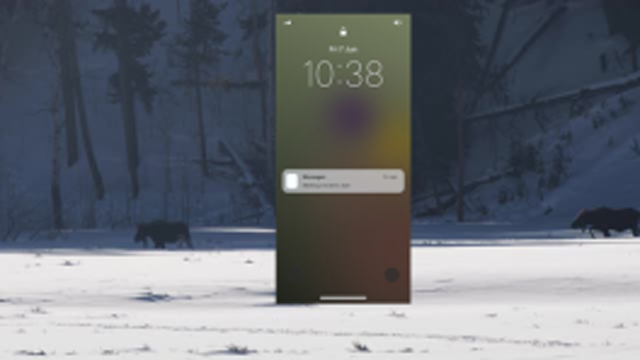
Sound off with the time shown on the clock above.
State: 10:38
